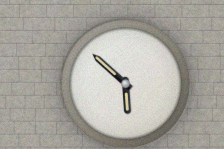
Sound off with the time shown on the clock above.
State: 5:52
